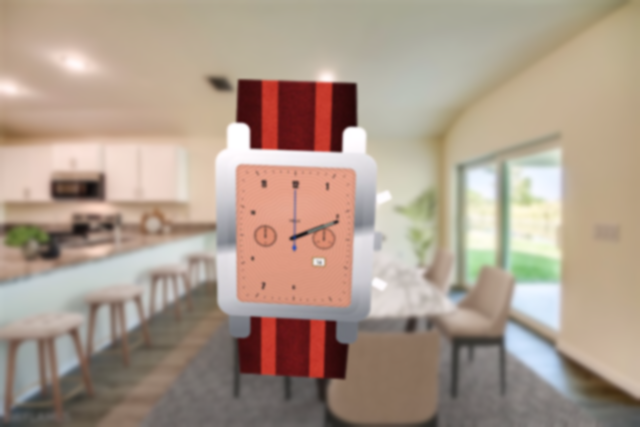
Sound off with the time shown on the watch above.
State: 2:11
